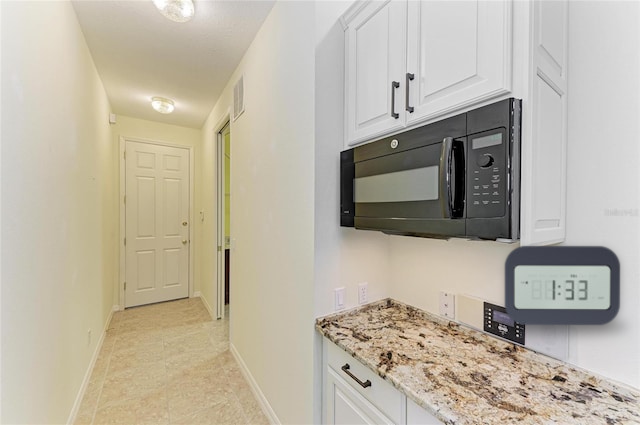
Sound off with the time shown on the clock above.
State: 1:33
